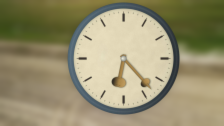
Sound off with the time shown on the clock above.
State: 6:23
